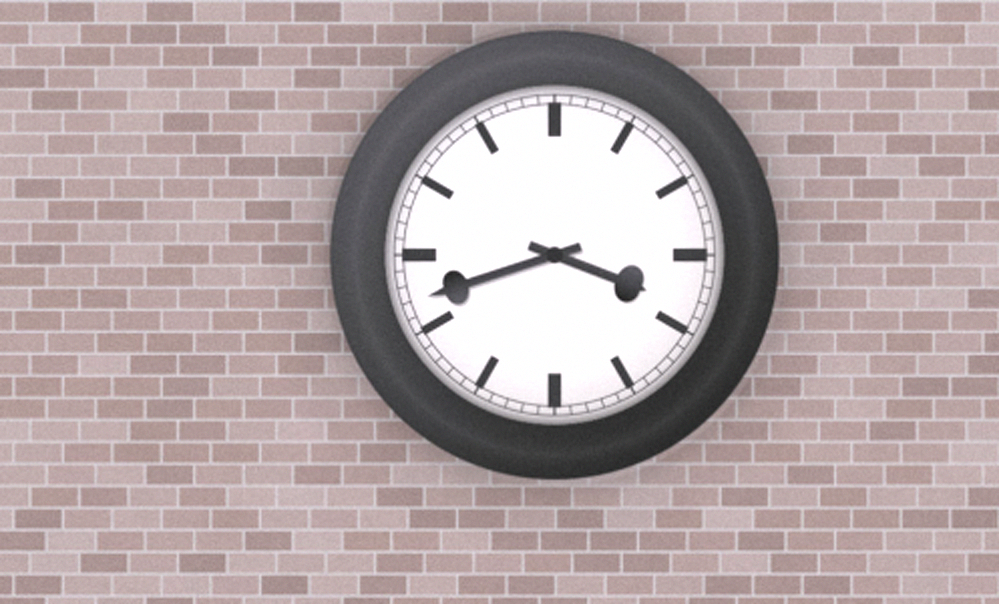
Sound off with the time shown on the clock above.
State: 3:42
